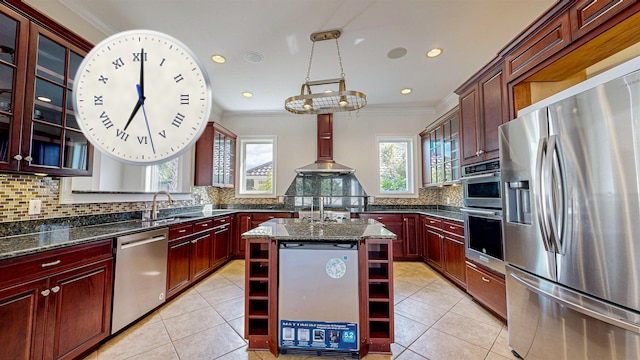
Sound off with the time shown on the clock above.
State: 7:00:28
